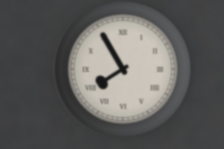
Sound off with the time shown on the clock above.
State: 7:55
